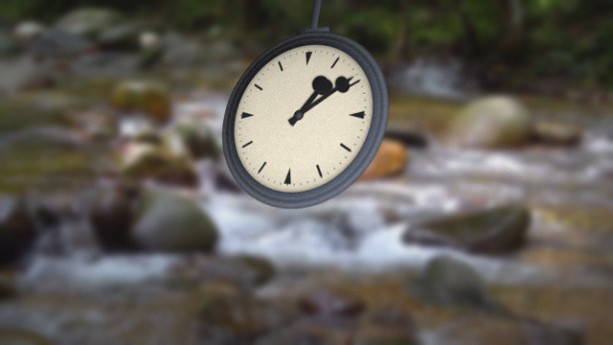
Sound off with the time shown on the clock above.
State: 1:09
